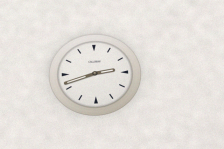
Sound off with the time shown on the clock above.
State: 2:42
